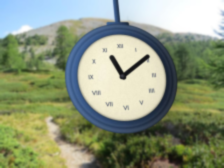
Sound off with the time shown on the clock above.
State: 11:09
